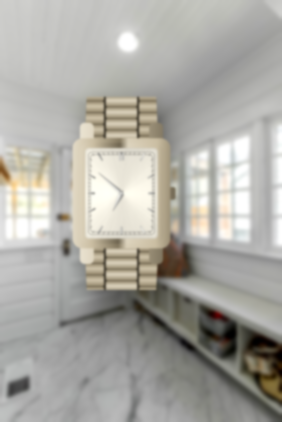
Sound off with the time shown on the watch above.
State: 6:52
